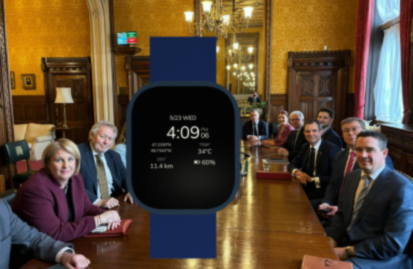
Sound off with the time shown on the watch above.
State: 4:09
